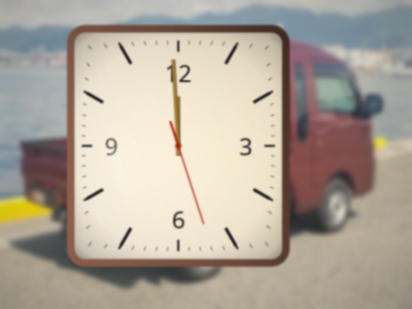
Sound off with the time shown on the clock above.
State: 11:59:27
